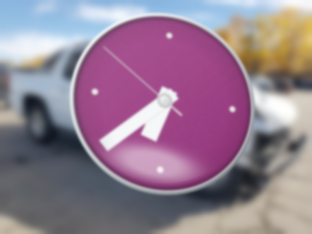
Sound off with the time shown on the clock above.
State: 6:37:51
